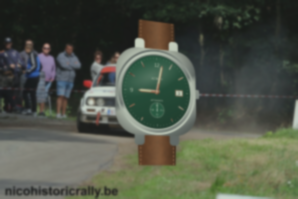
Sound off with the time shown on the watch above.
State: 9:02
